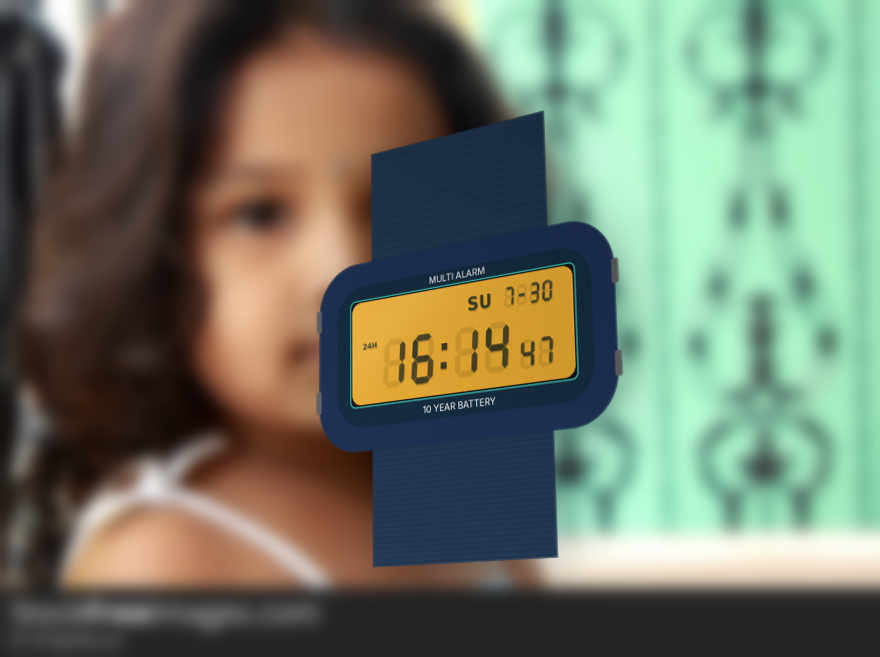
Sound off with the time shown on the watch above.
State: 16:14:47
